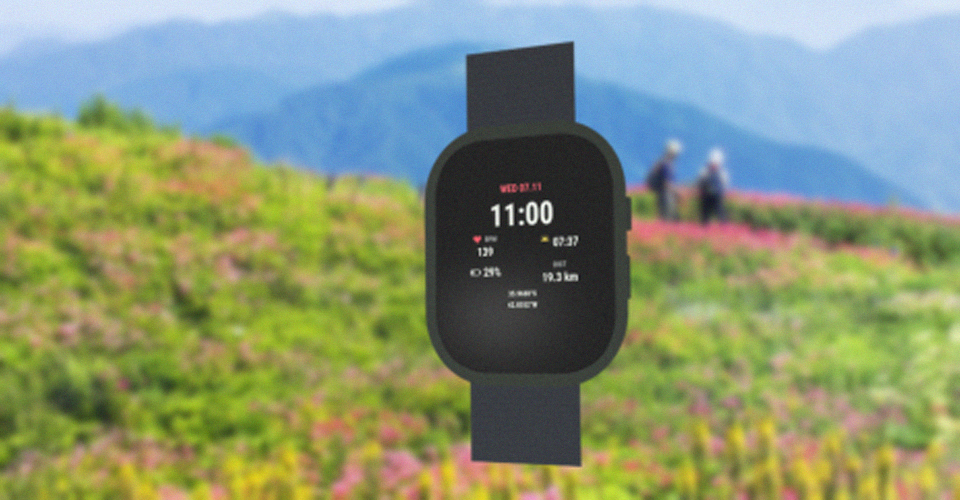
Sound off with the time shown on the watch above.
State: 11:00
